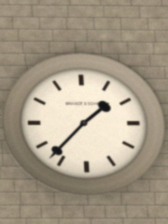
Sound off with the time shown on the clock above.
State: 1:37
